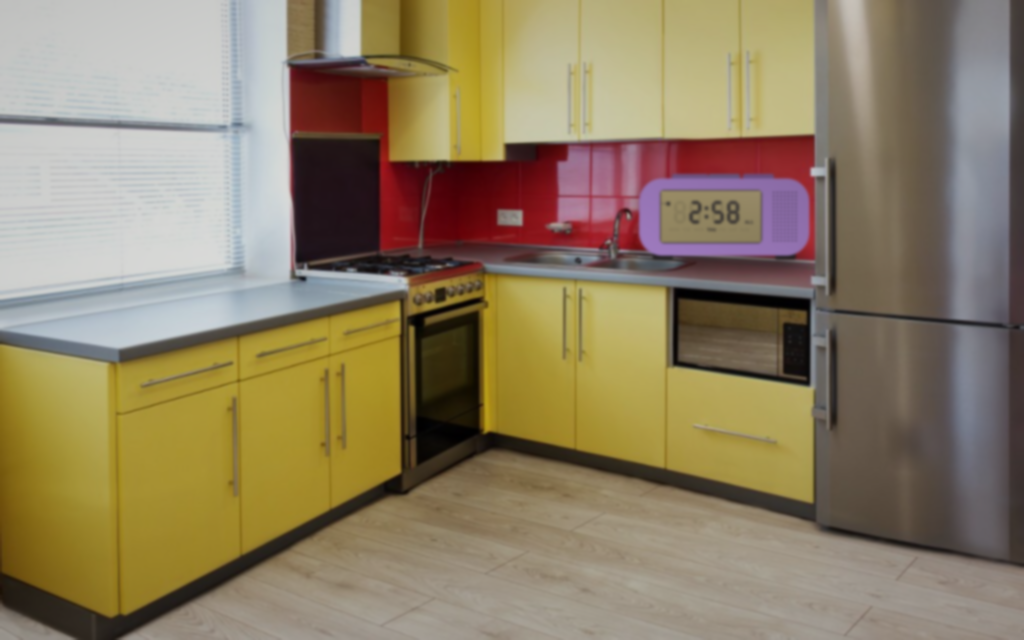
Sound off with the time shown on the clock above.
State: 2:58
